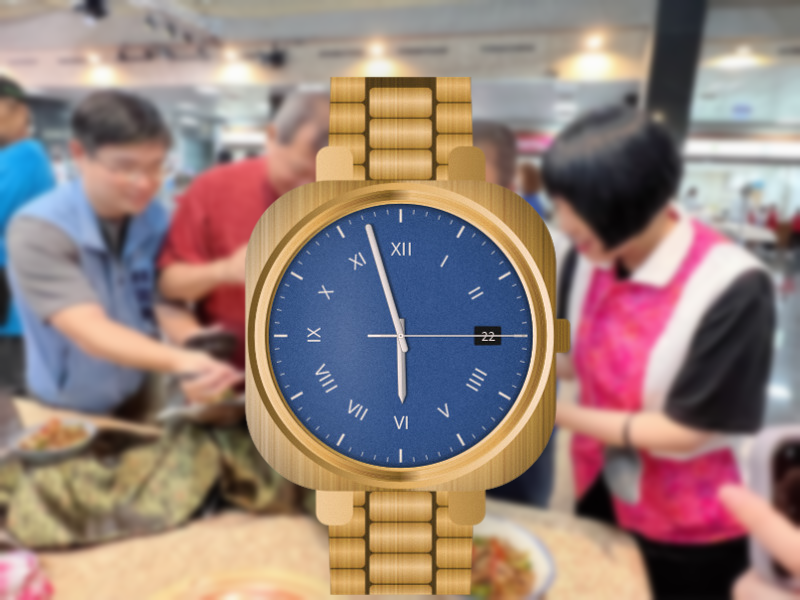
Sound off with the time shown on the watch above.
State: 5:57:15
